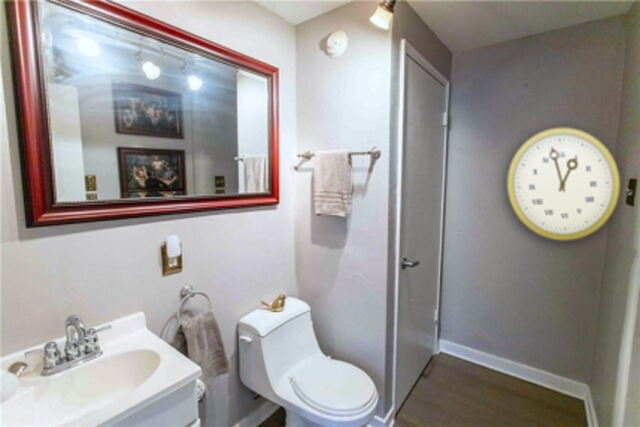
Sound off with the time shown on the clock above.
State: 12:58
